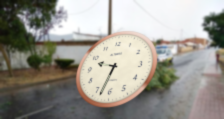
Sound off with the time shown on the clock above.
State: 9:33
